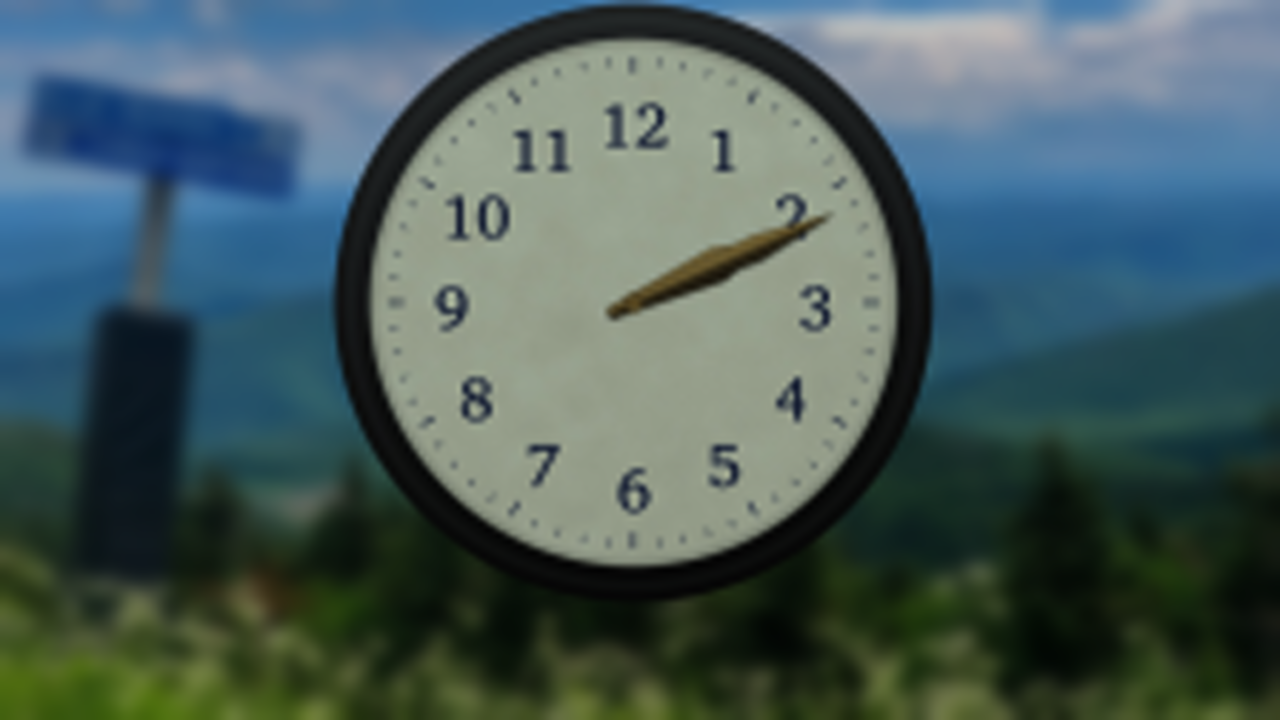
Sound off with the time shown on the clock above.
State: 2:11
